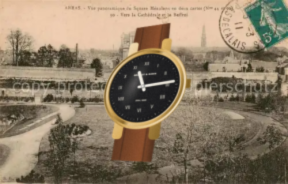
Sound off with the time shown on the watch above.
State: 11:14
